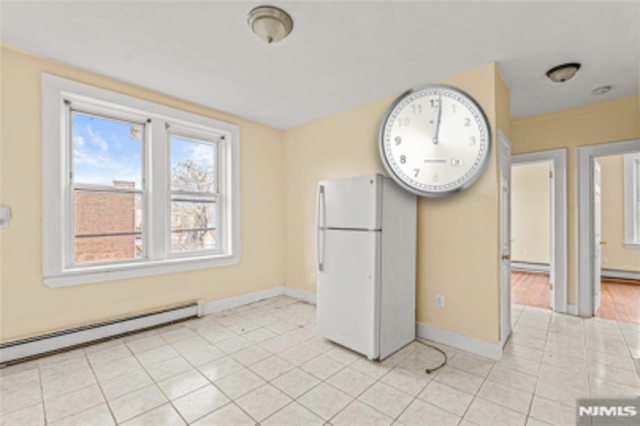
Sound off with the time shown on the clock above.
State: 12:01
